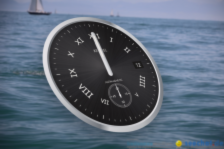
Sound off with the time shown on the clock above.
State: 12:00
